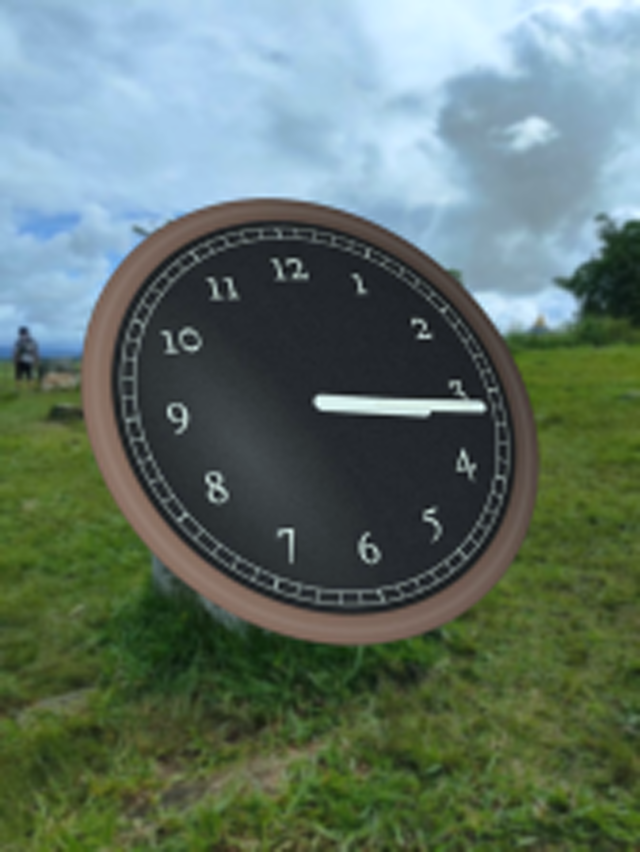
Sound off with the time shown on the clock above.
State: 3:16
